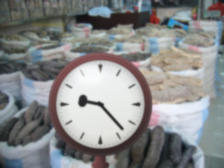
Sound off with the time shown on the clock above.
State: 9:23
